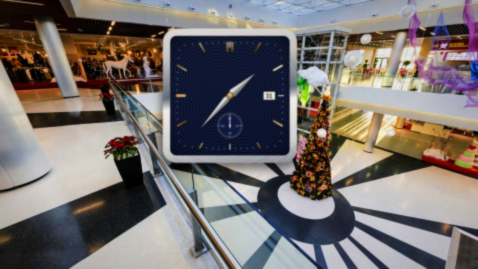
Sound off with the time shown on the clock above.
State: 1:37
